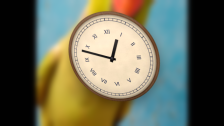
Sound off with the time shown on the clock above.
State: 12:48
